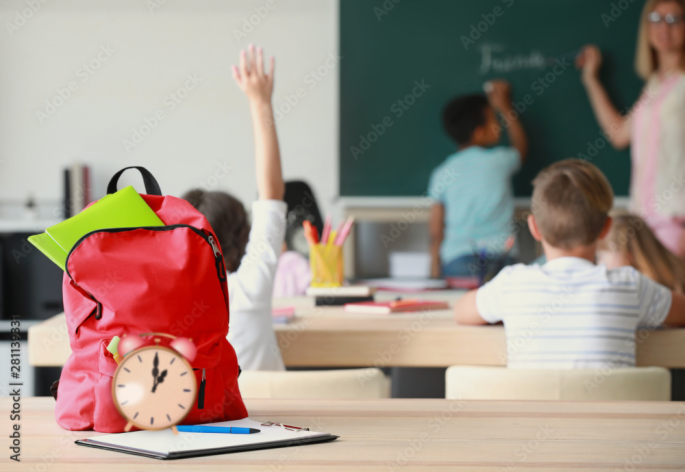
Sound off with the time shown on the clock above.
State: 1:00
